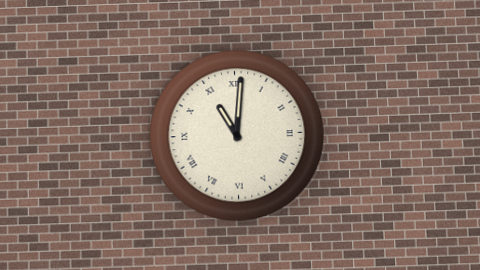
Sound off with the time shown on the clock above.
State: 11:01
